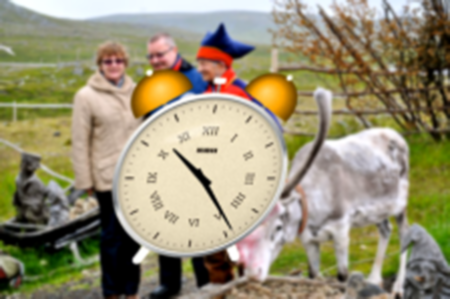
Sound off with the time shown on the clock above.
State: 10:24
